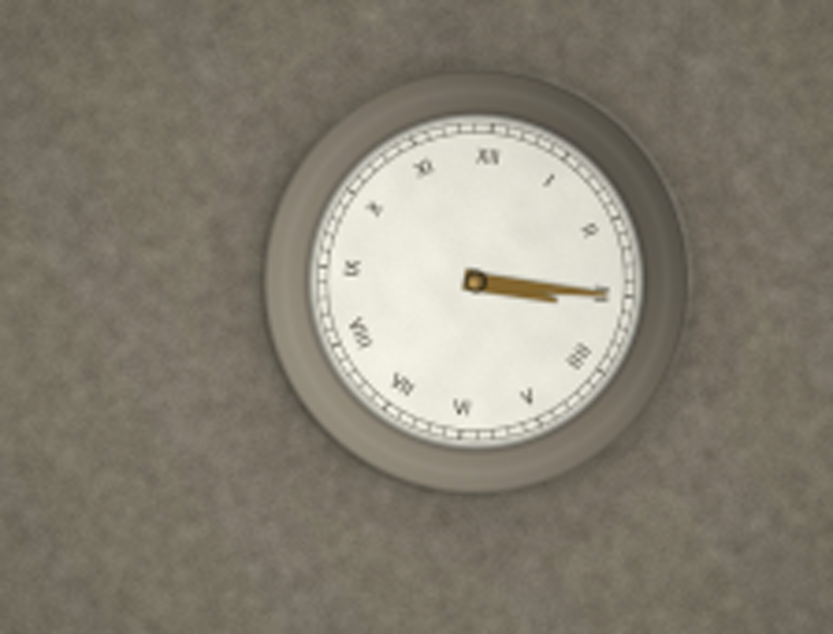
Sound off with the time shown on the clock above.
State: 3:15
